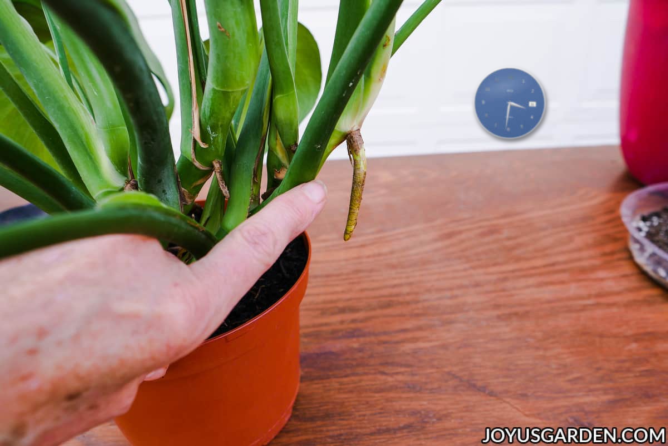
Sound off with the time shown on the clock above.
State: 3:31
